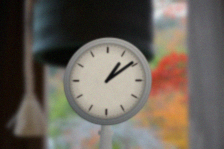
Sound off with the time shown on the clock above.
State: 1:09
